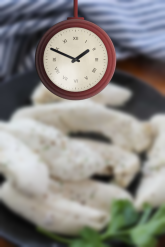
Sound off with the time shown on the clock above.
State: 1:49
